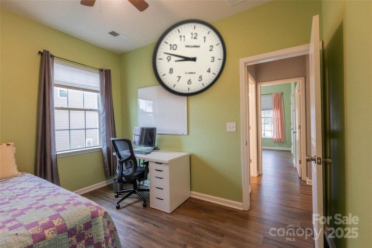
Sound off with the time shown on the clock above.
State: 8:47
